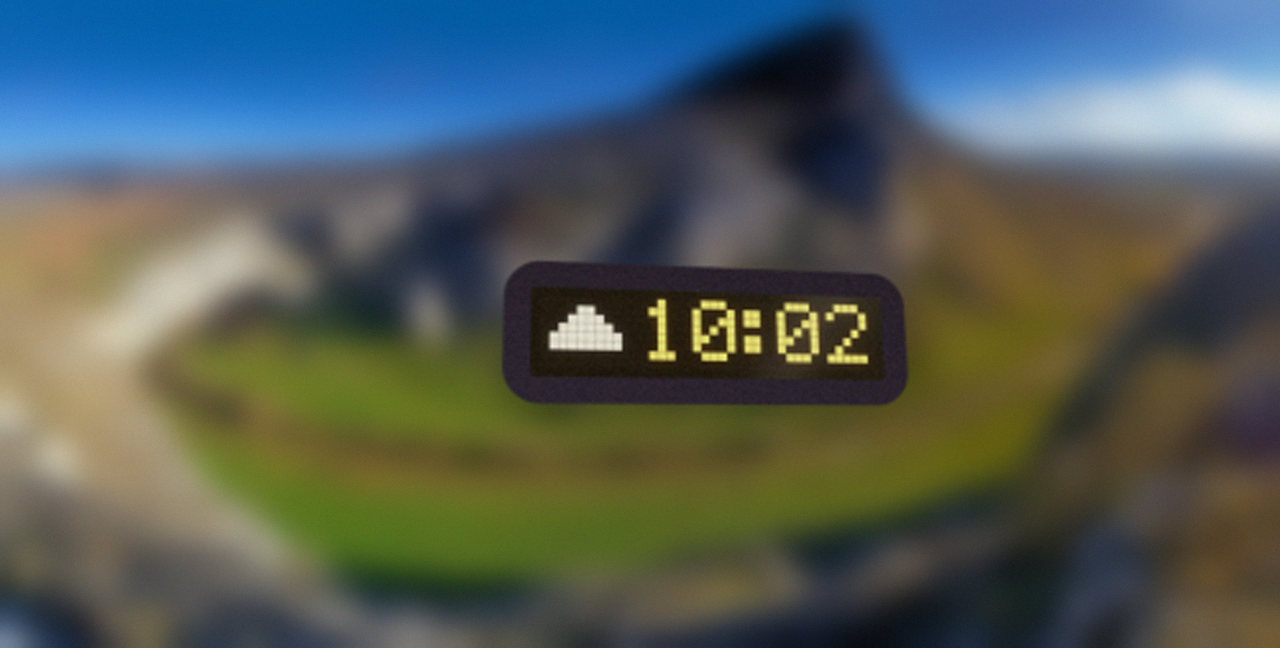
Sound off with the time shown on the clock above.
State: 10:02
